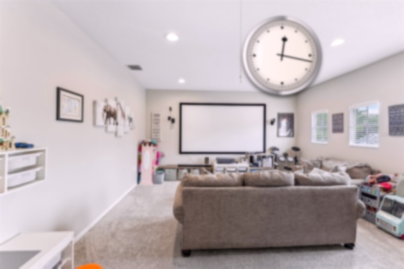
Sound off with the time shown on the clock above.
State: 12:17
